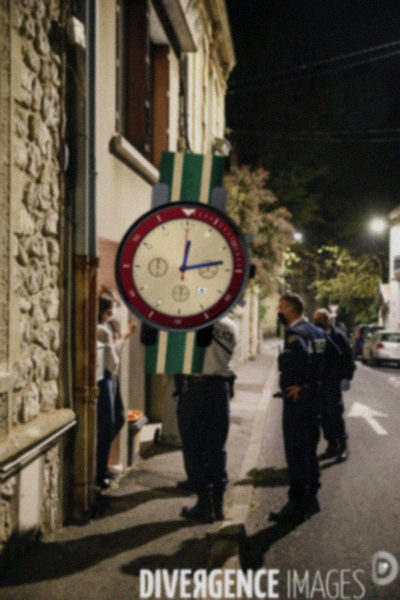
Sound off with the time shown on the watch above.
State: 12:13
